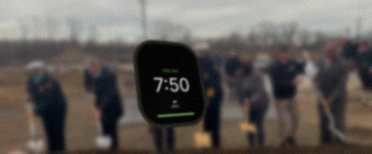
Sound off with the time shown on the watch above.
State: 7:50
